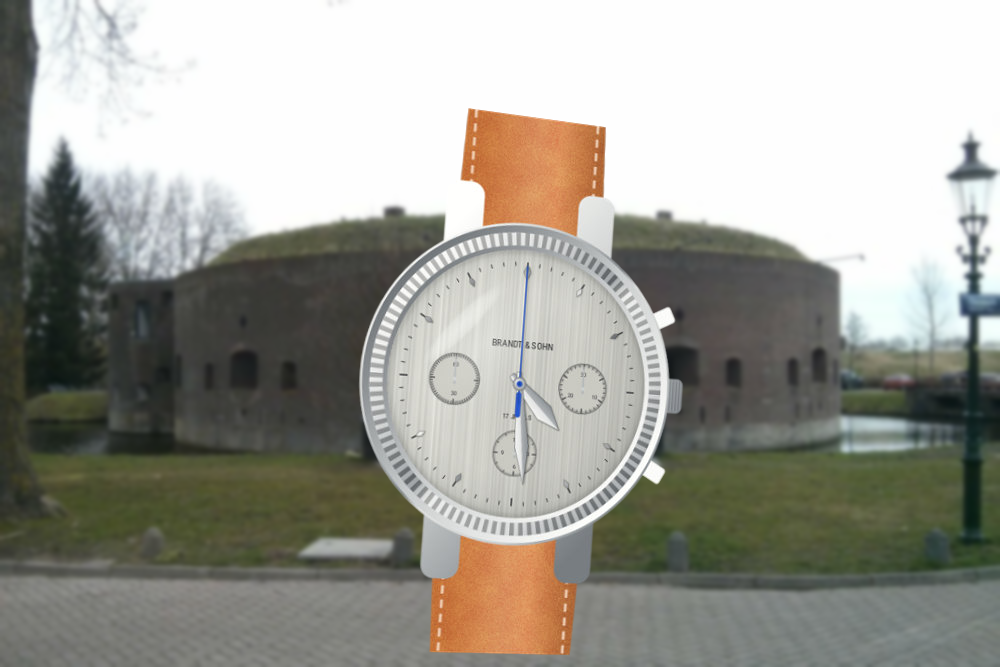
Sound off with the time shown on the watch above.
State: 4:29
